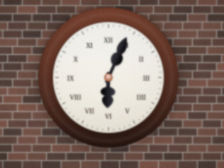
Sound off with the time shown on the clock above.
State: 6:04
